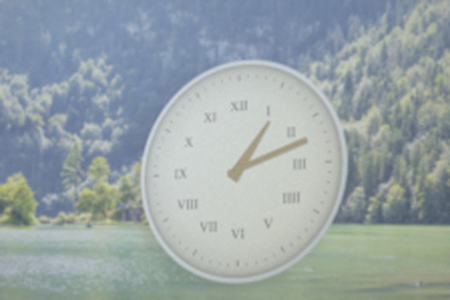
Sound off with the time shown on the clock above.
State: 1:12
